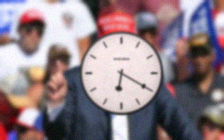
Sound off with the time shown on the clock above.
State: 6:20
